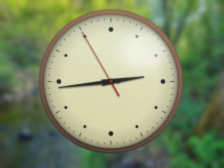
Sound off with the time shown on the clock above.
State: 2:43:55
